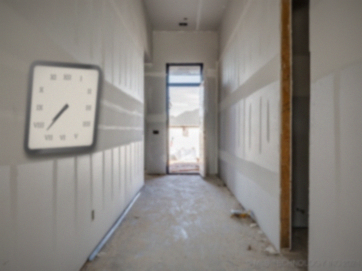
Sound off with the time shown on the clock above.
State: 7:37
